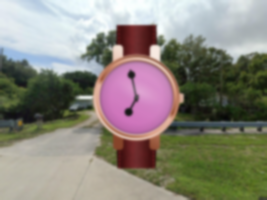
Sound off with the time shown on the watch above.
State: 6:58
